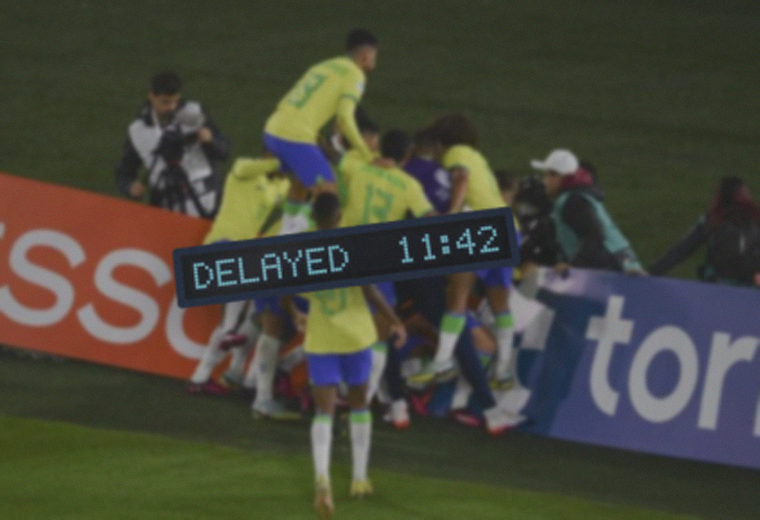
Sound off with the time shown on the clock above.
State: 11:42
